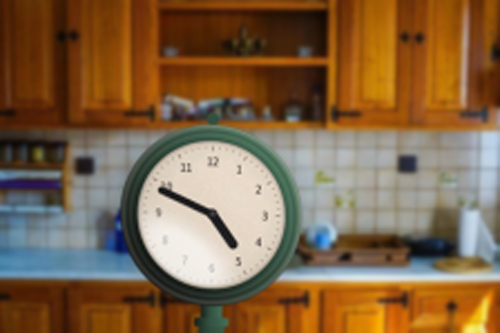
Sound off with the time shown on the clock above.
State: 4:49
